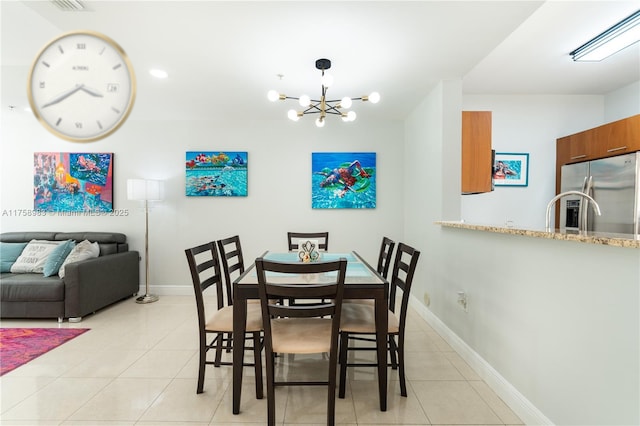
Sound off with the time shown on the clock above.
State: 3:40
